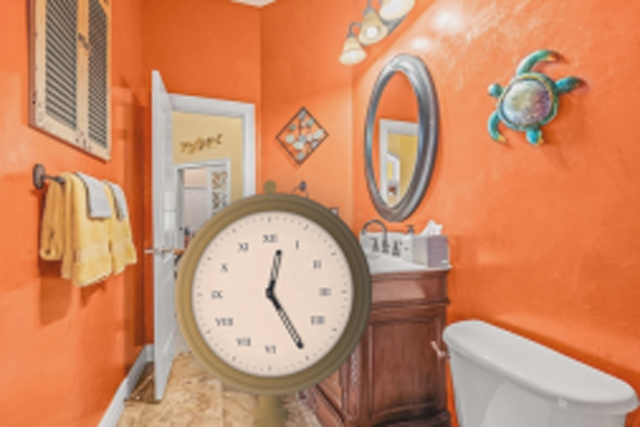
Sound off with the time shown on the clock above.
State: 12:25
